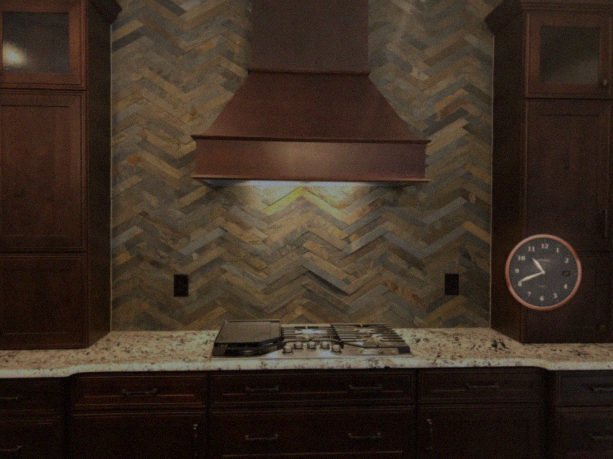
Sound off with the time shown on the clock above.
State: 10:41
